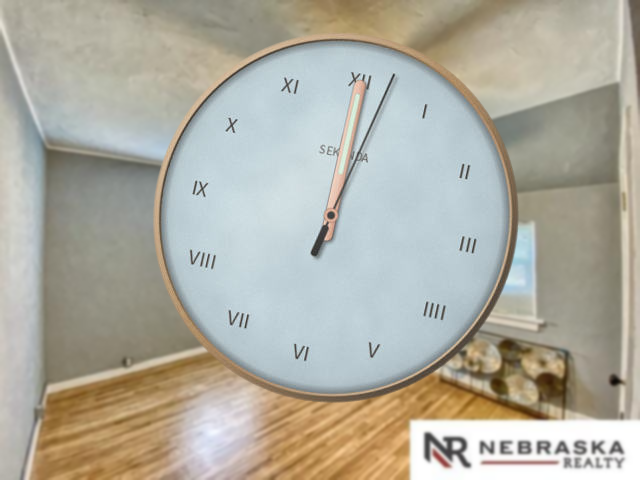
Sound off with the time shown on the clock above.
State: 12:00:02
